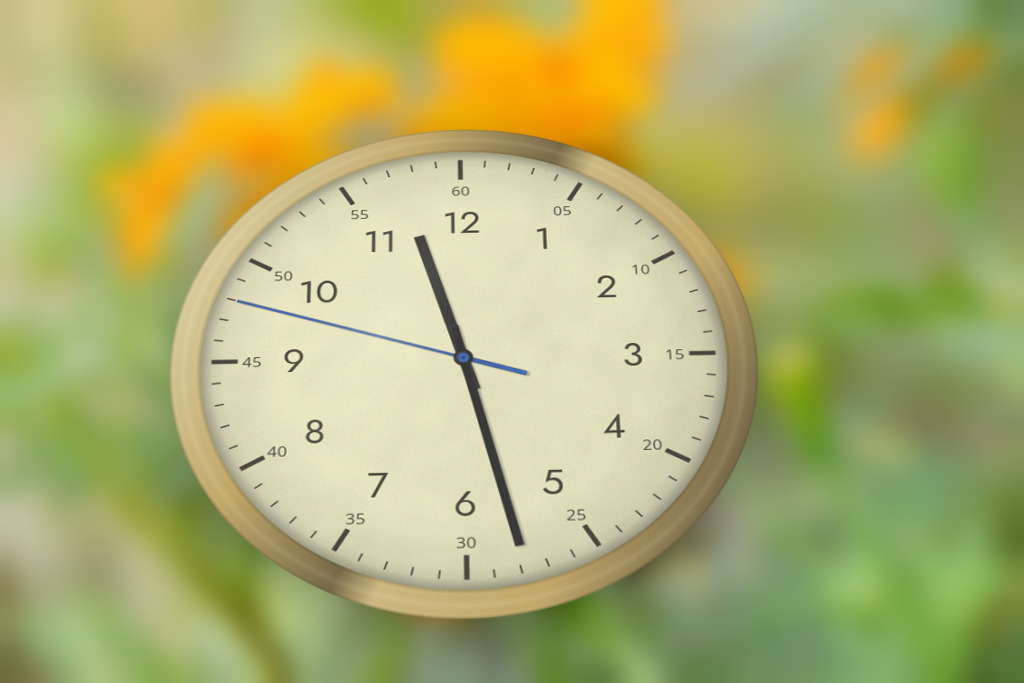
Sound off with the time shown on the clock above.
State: 11:27:48
